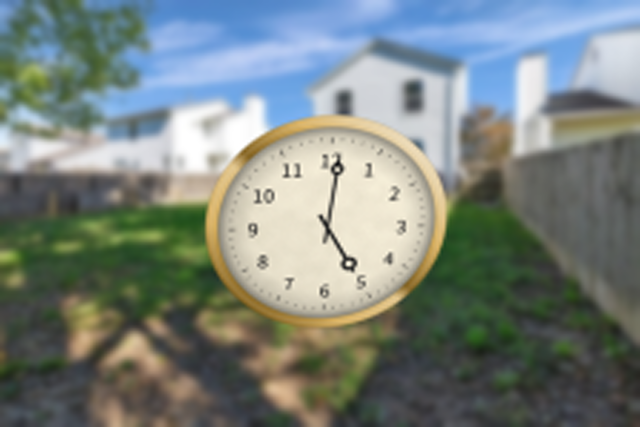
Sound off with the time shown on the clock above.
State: 5:01
